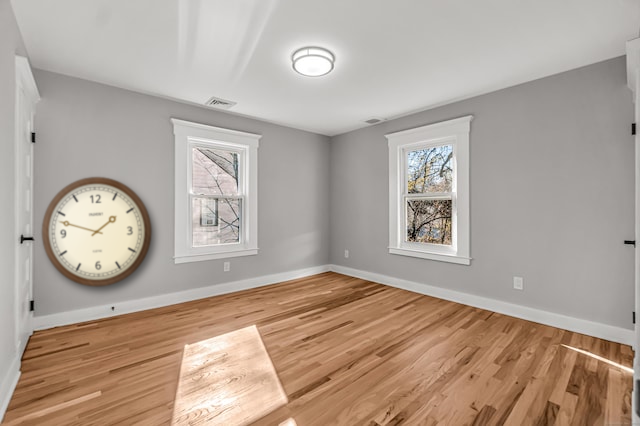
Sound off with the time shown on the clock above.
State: 1:48
